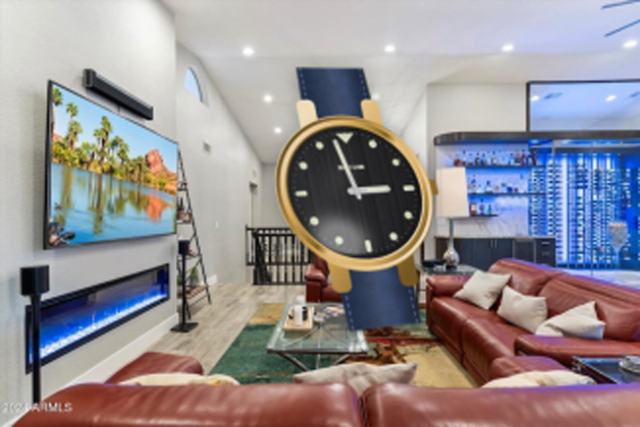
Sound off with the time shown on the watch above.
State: 2:58
